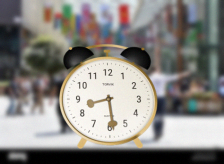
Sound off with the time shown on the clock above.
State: 8:29
